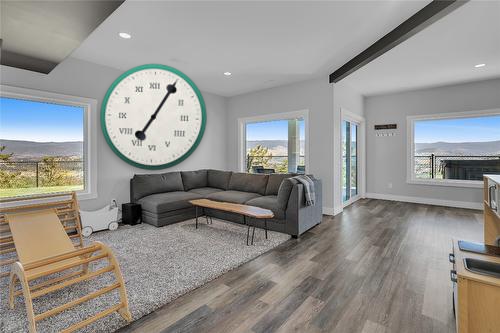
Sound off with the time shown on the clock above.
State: 7:05
